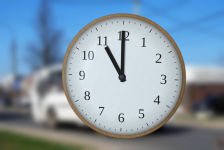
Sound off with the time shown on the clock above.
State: 11:00
